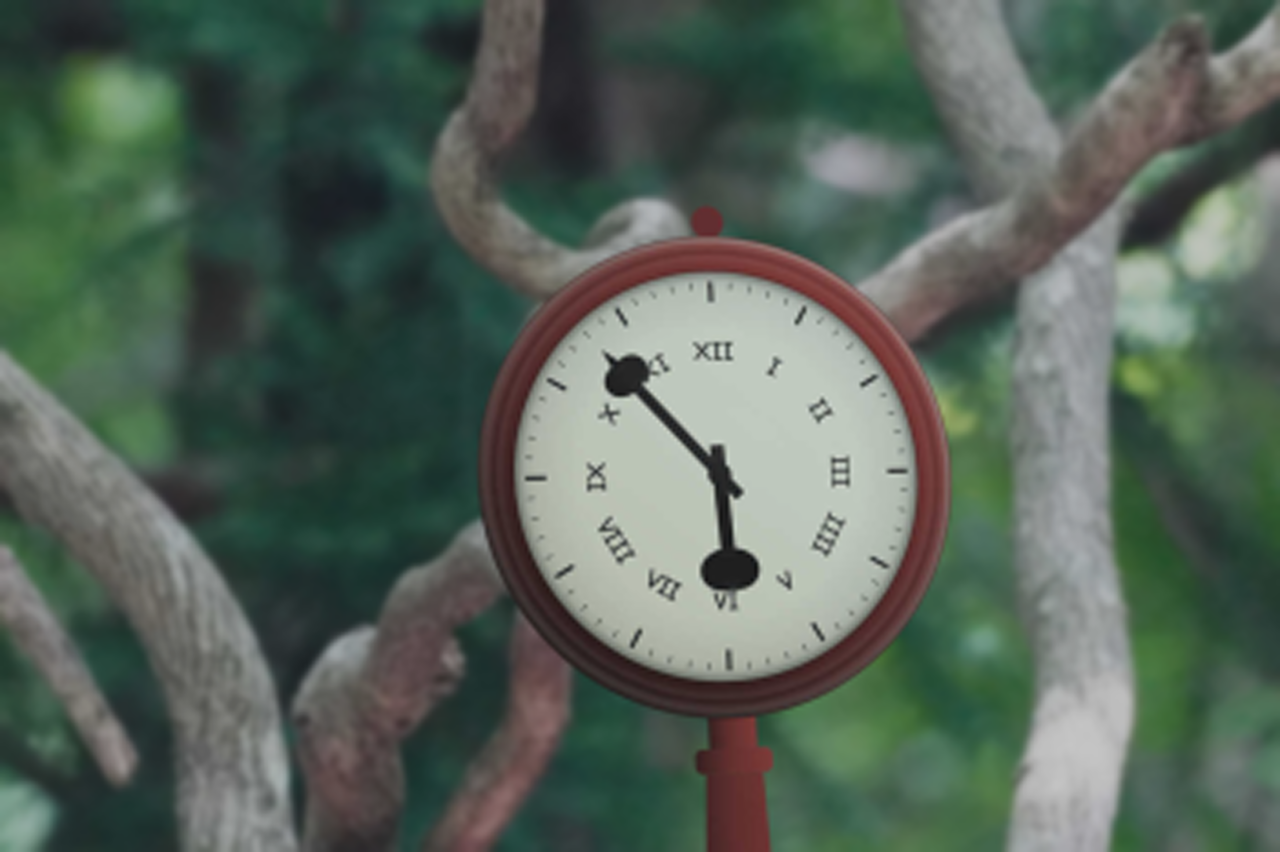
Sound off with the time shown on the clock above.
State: 5:53
